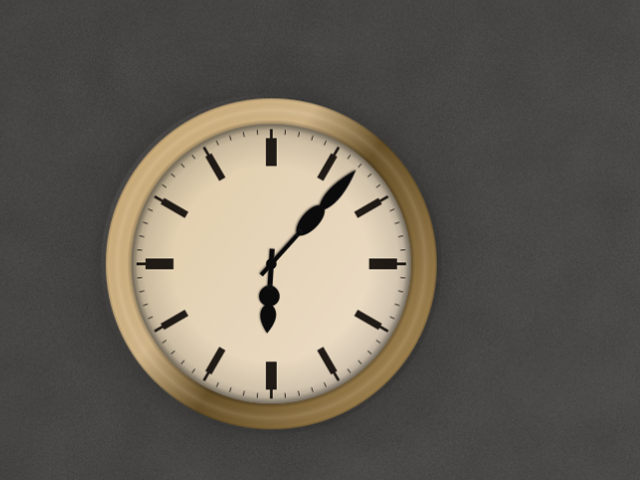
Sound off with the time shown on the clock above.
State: 6:07
